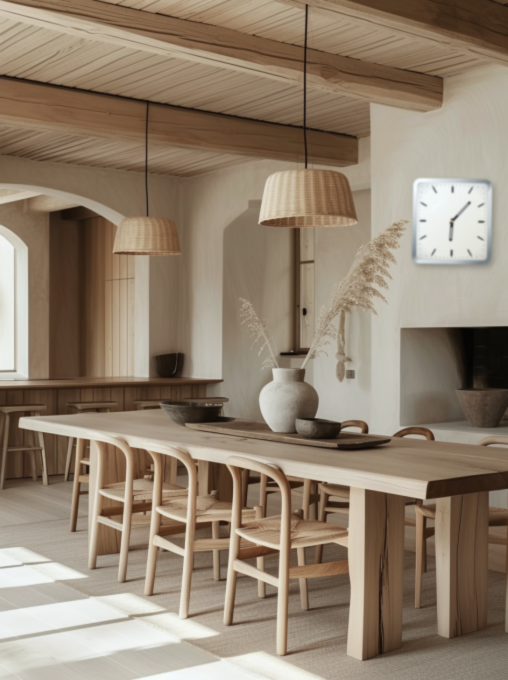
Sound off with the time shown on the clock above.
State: 6:07
